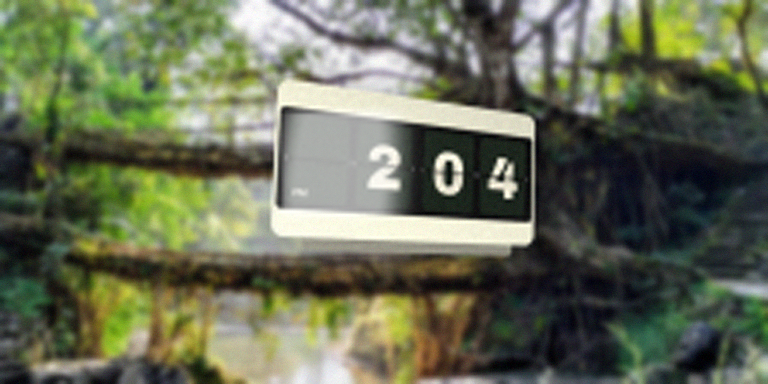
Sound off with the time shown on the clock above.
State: 2:04
